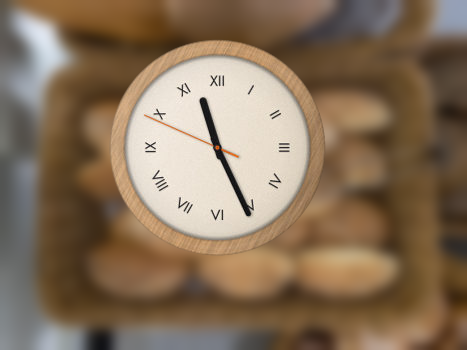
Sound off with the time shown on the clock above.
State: 11:25:49
